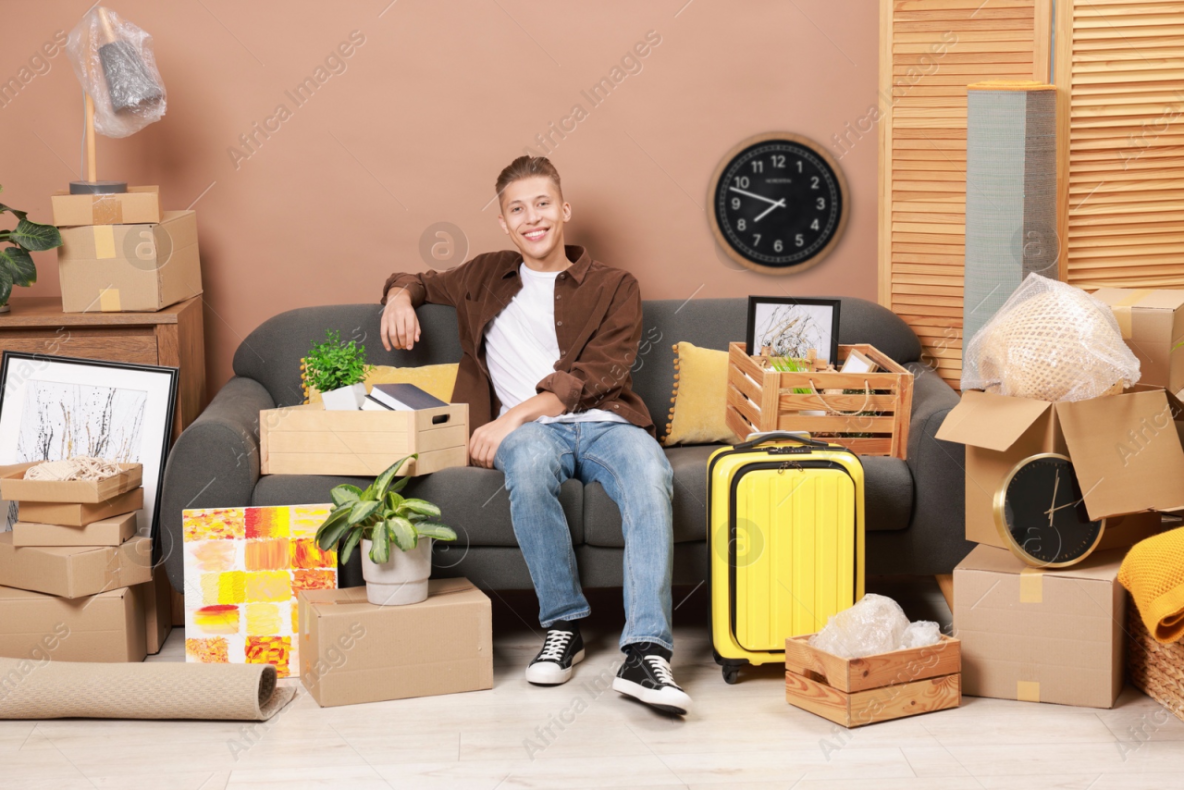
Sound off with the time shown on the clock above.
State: 7:48
